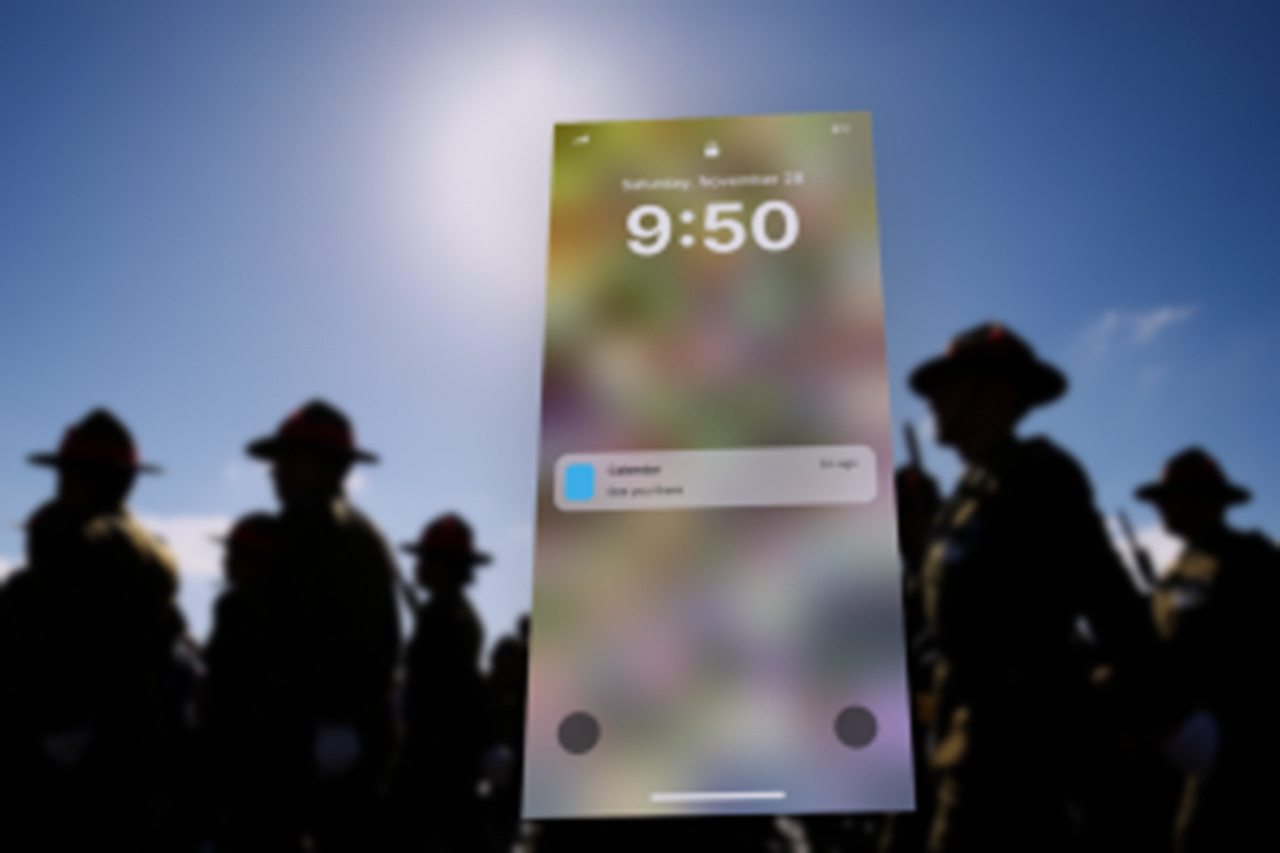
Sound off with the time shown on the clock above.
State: 9:50
